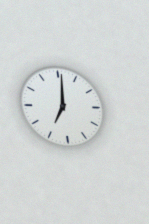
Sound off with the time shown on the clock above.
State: 7:01
